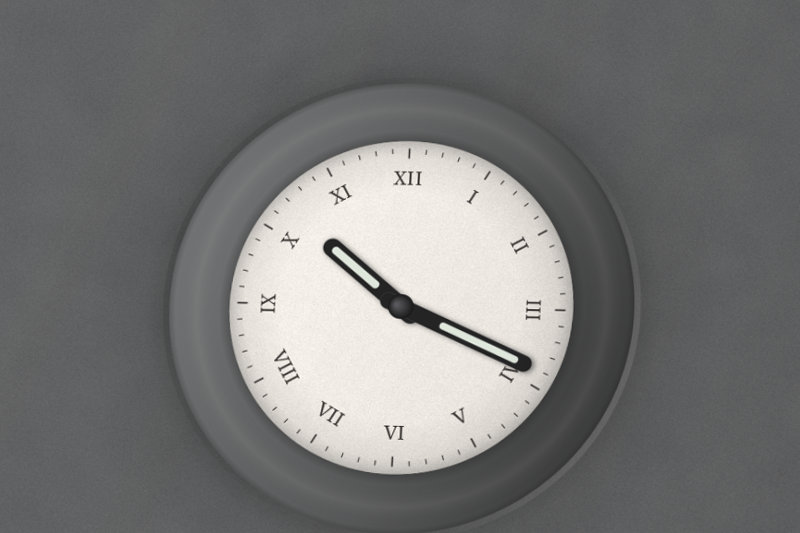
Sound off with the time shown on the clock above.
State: 10:19
